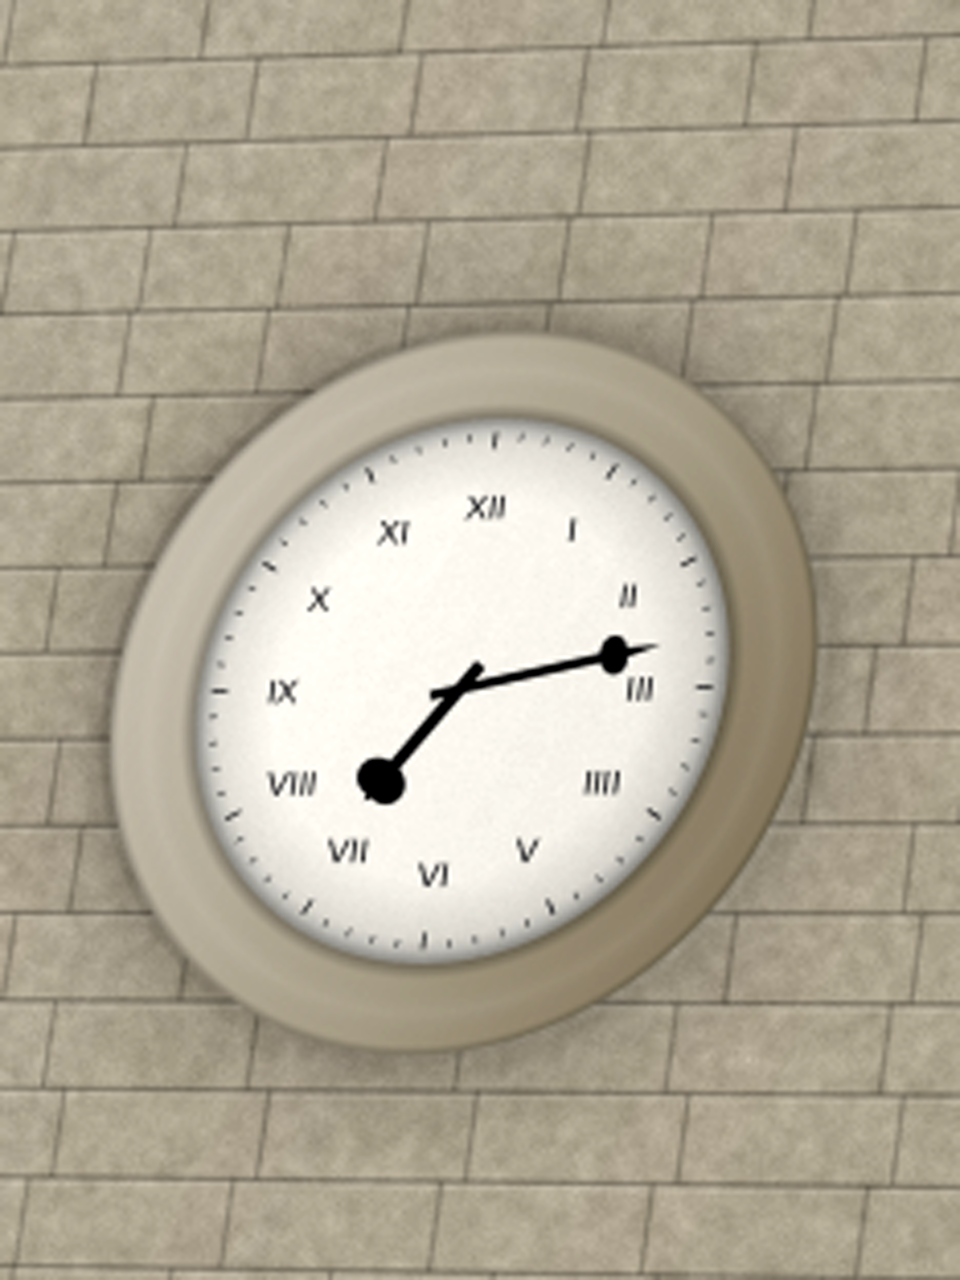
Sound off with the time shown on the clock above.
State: 7:13
